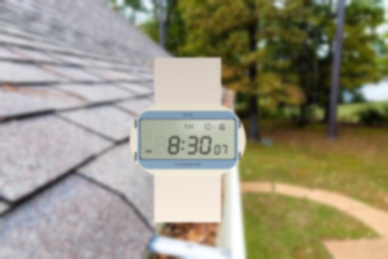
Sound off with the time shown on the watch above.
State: 8:30
